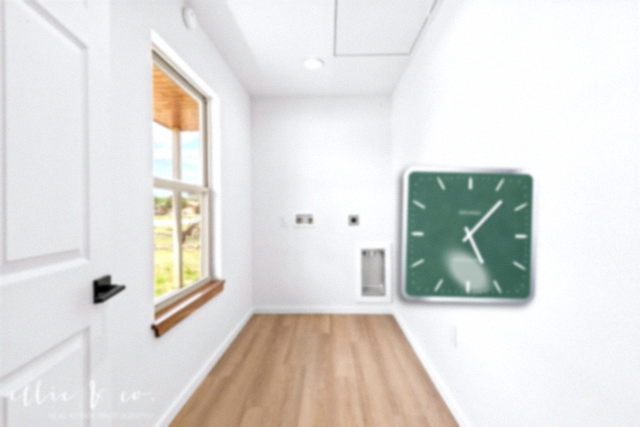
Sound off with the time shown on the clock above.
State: 5:07
